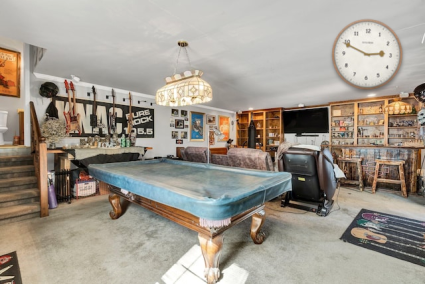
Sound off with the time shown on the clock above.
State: 2:49
